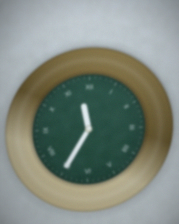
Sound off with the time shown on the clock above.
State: 11:35
